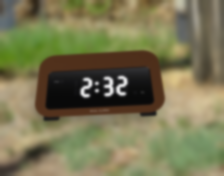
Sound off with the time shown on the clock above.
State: 2:32
